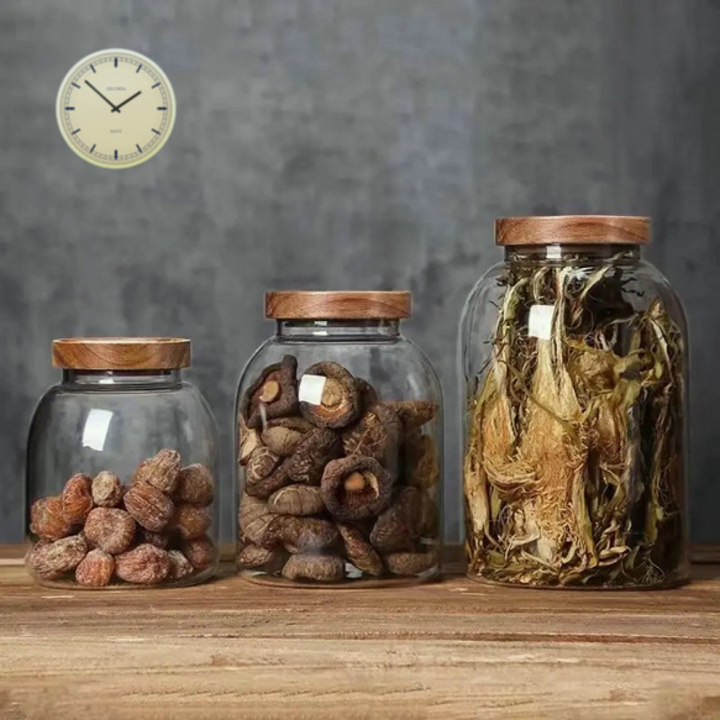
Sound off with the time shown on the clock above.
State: 1:52
